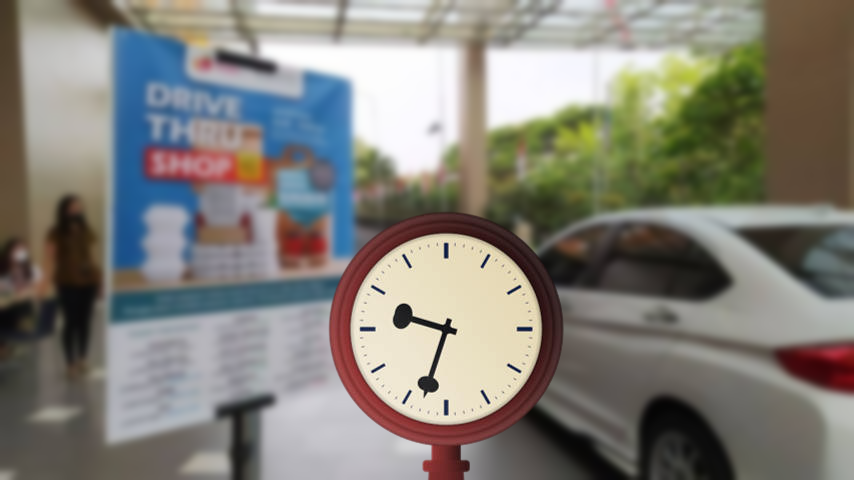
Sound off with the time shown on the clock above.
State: 9:33
